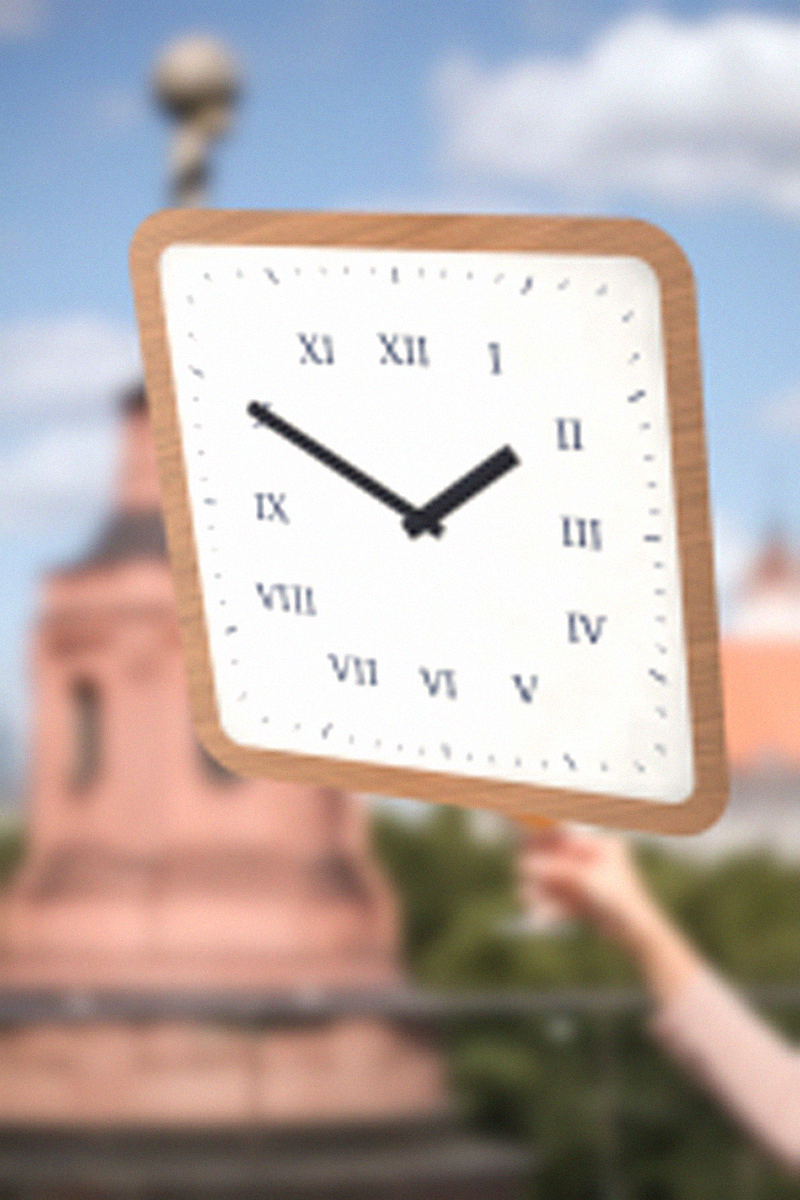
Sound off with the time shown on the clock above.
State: 1:50
